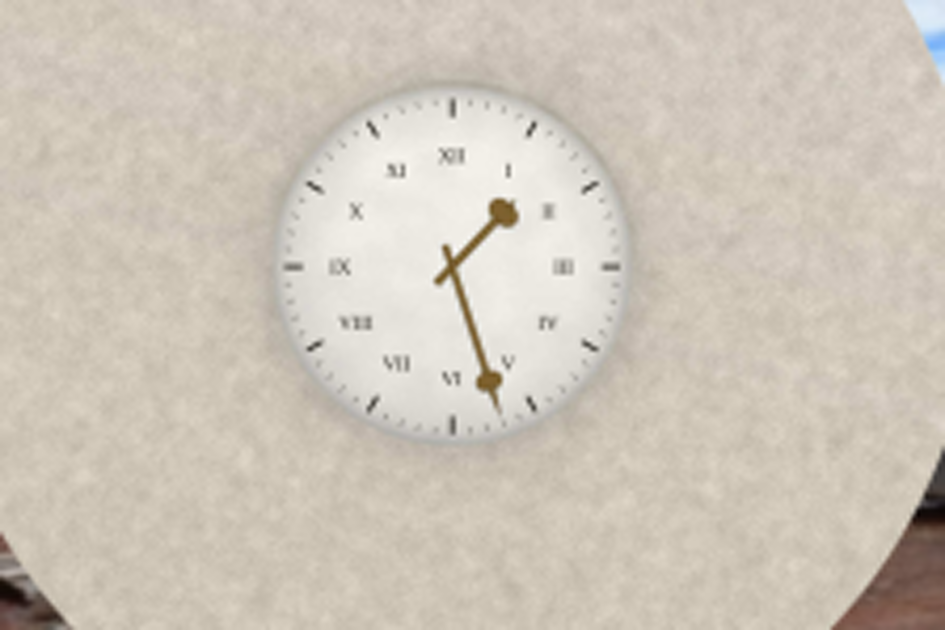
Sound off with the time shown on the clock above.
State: 1:27
